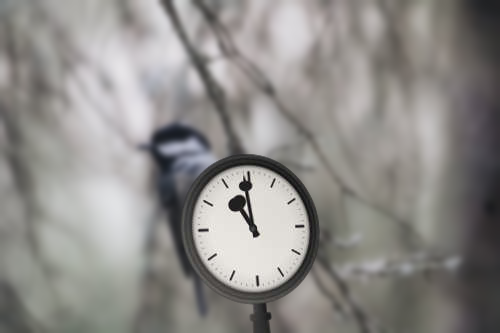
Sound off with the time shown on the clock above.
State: 10:59
